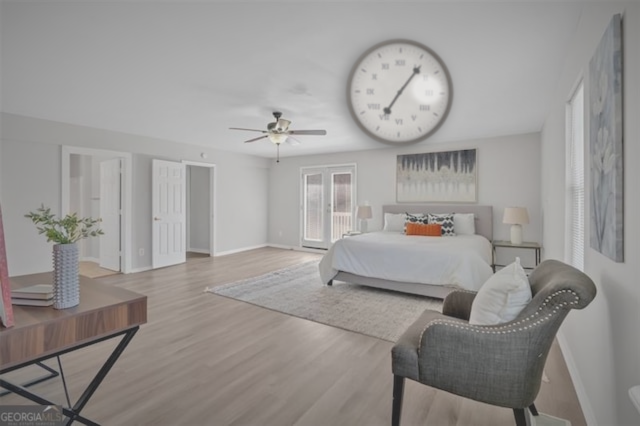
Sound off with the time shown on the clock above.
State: 7:06
